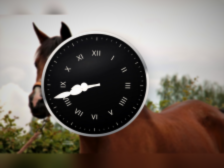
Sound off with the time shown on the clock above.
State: 8:42
